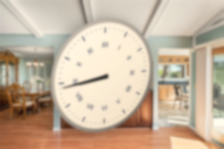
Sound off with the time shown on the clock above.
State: 8:44
